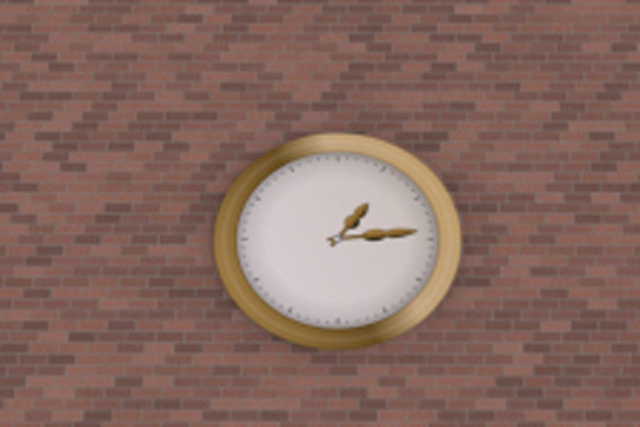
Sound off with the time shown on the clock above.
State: 1:14
